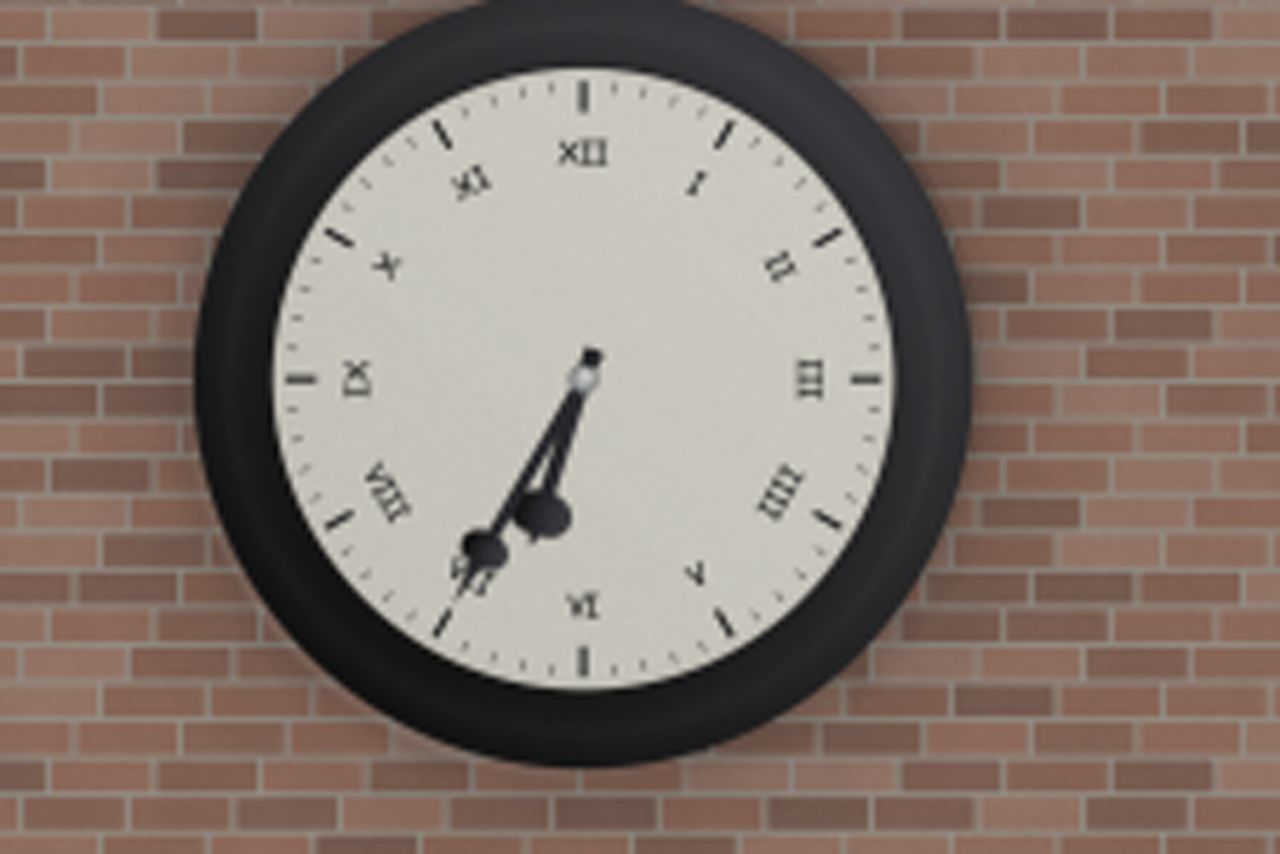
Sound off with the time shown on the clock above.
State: 6:35
